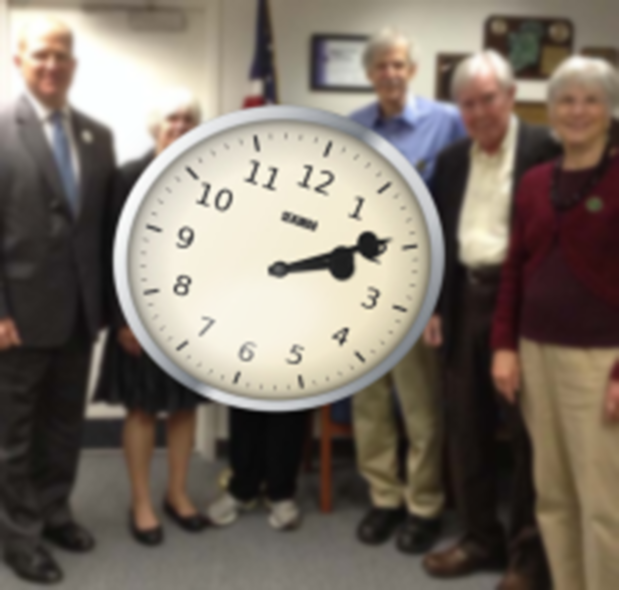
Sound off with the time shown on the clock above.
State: 2:09
